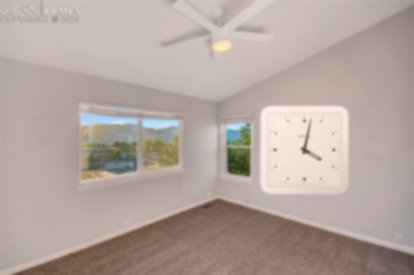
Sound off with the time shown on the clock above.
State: 4:02
